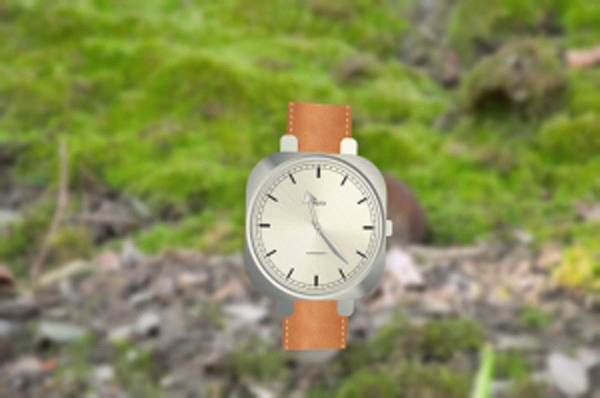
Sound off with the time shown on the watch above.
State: 11:23
